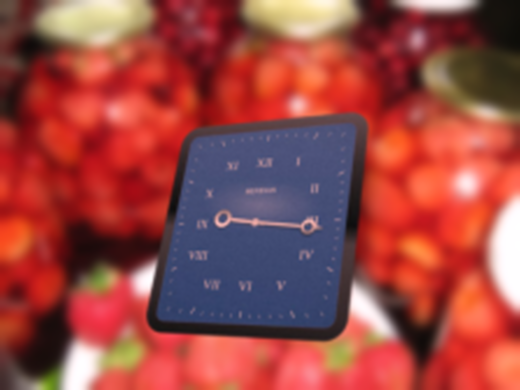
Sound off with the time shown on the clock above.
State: 9:16
